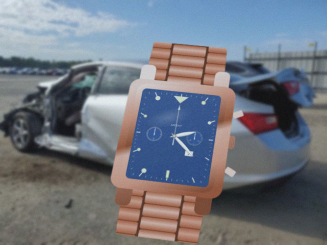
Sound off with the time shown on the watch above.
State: 2:22
